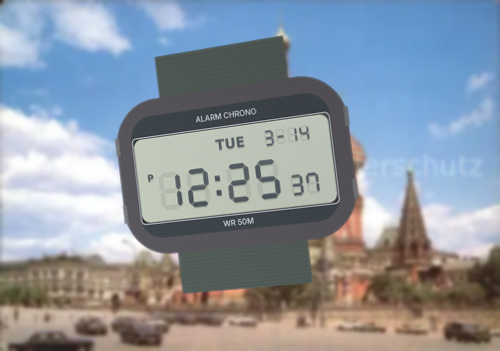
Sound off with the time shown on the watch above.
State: 12:25:37
